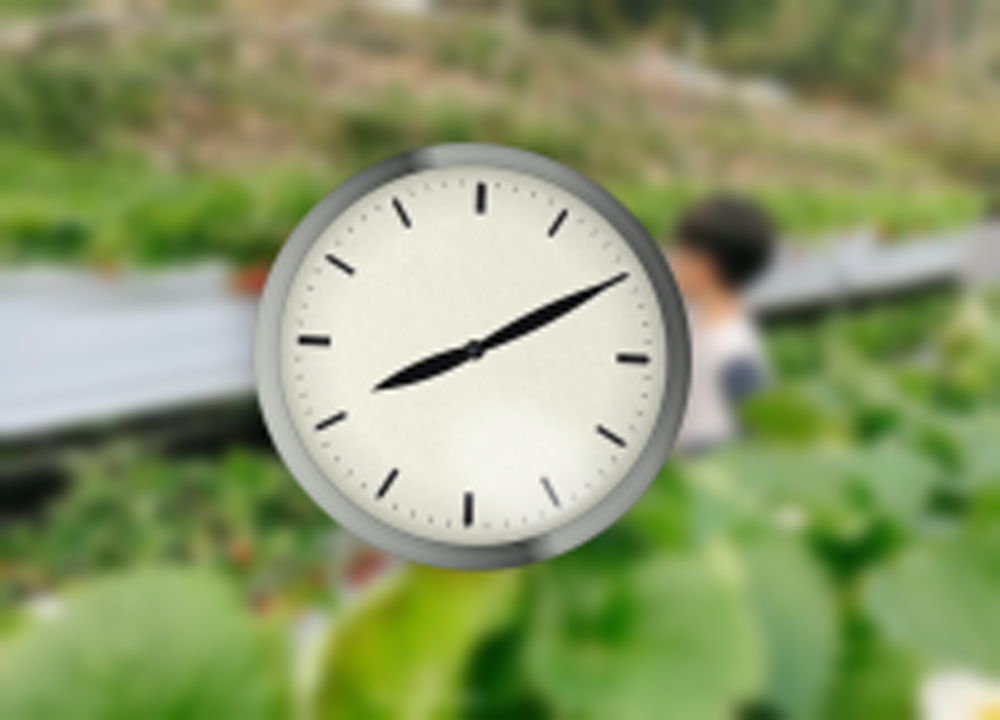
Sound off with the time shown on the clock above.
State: 8:10
